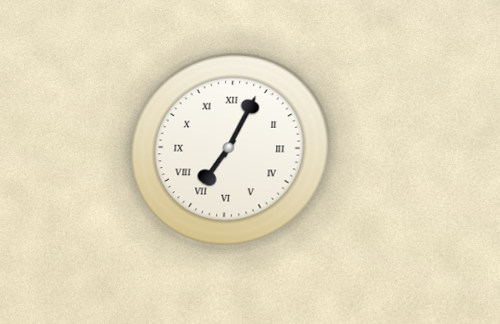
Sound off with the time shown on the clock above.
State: 7:04
